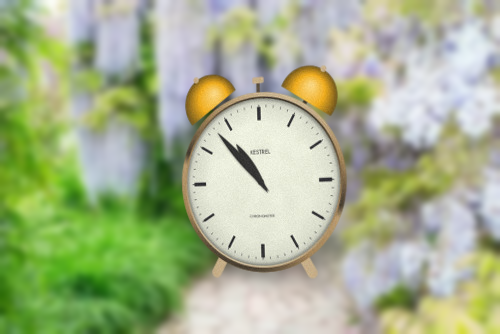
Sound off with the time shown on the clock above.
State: 10:53
